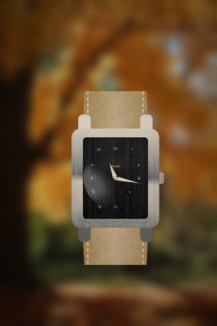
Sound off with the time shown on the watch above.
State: 11:17
